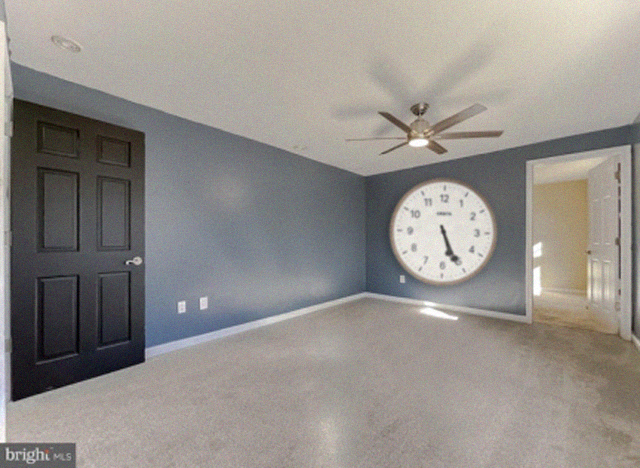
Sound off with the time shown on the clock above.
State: 5:26
